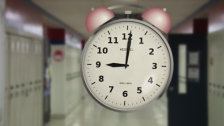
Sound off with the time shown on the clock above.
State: 9:01
